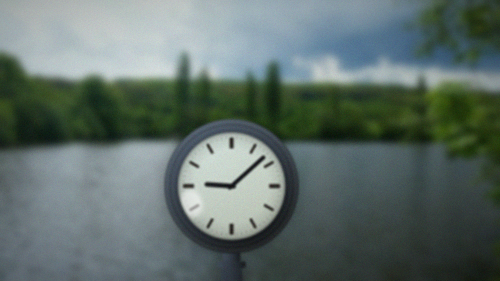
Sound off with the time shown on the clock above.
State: 9:08
